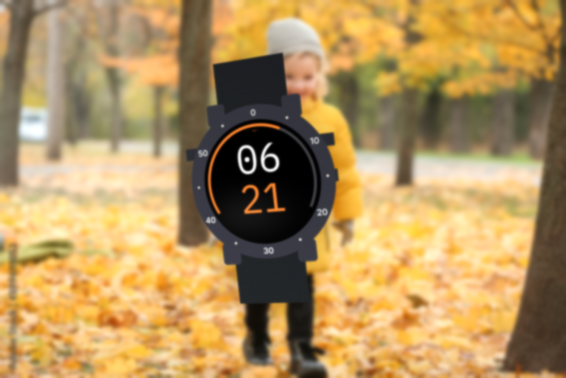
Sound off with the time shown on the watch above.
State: 6:21
